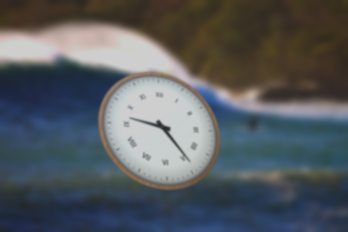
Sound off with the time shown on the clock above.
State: 9:24
